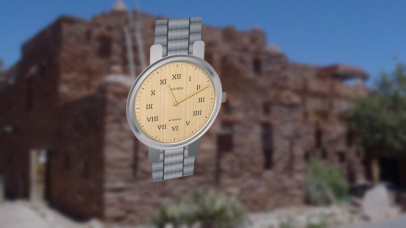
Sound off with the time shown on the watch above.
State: 11:11
